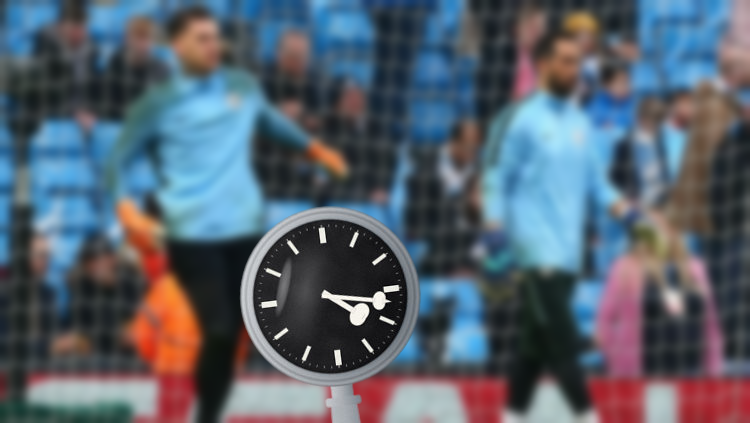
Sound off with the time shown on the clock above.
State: 4:17
